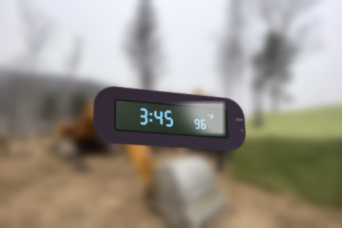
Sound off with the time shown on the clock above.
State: 3:45
